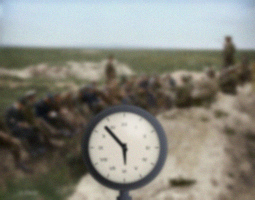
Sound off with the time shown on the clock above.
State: 5:53
